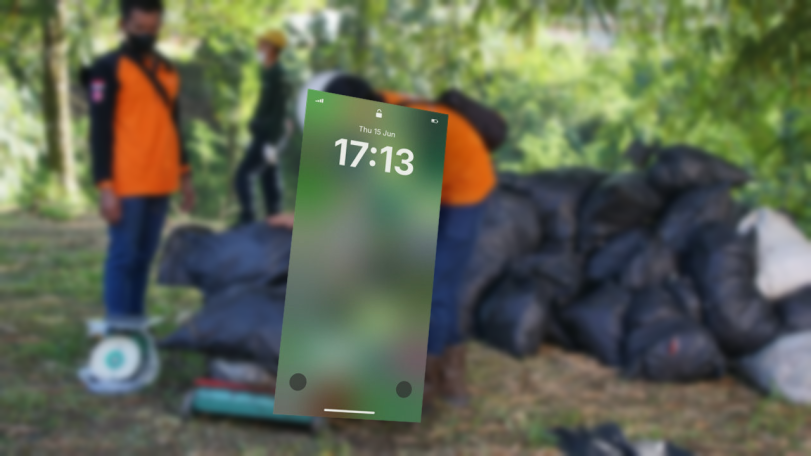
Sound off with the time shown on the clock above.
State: 17:13
